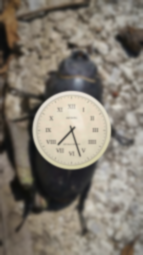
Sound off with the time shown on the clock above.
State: 7:27
